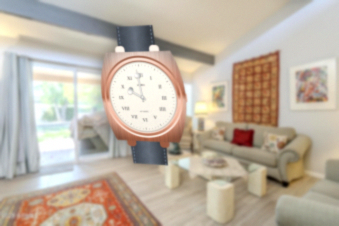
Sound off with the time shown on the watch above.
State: 9:59
